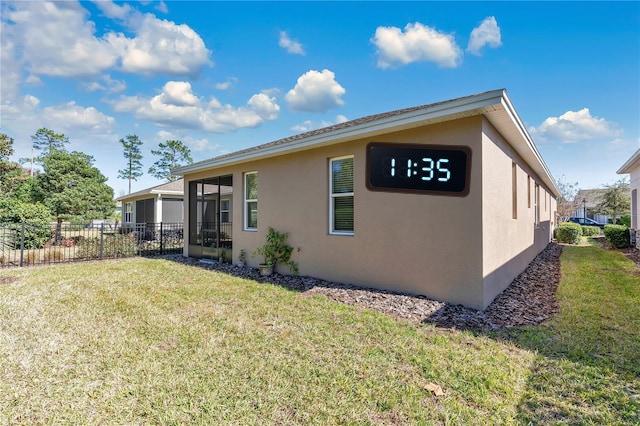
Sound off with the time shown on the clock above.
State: 11:35
